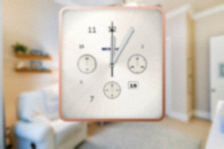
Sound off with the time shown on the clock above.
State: 12:05
